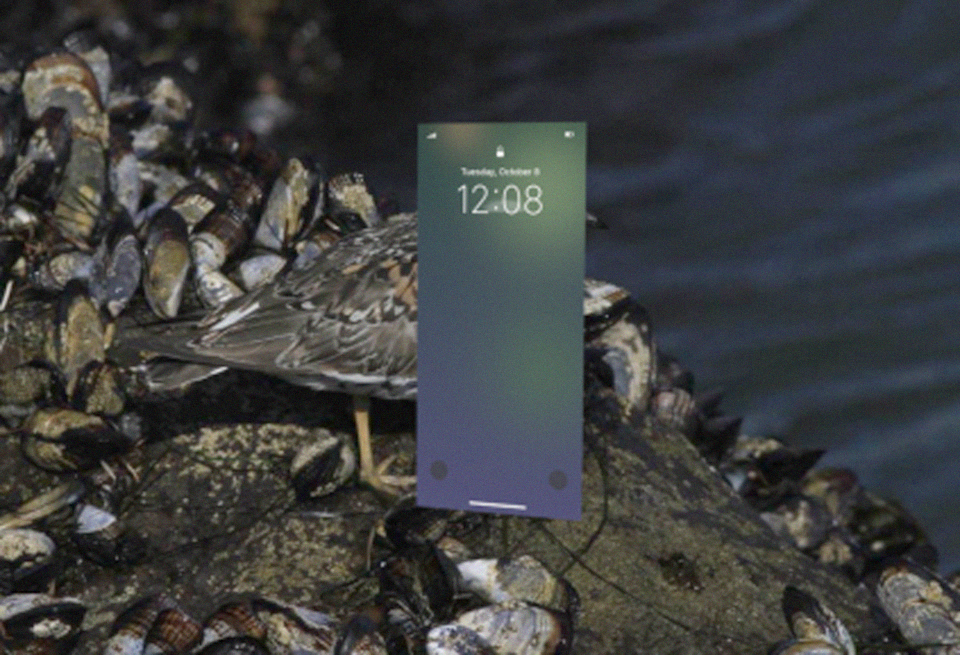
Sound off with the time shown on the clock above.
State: 12:08
